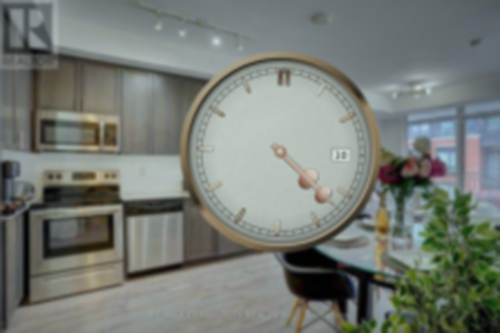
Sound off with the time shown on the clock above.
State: 4:22
